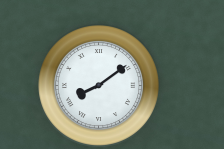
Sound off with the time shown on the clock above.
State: 8:09
